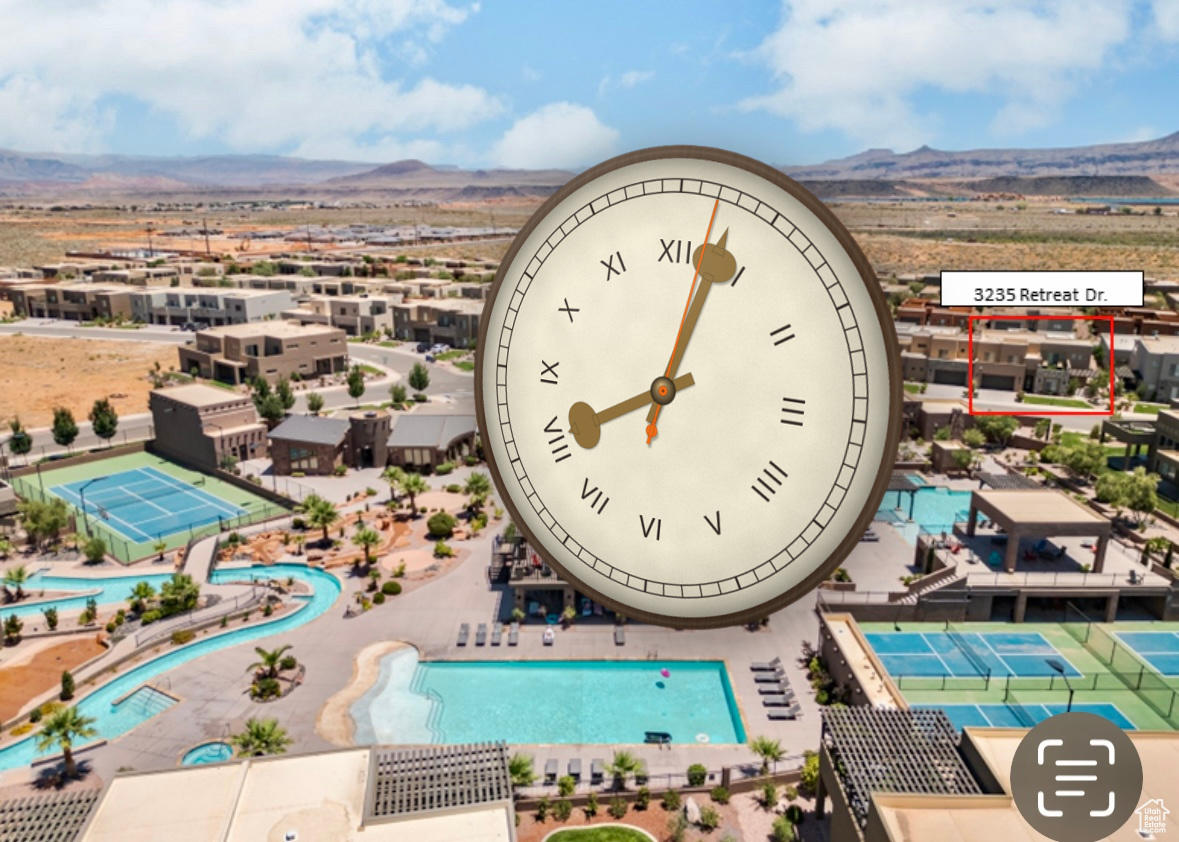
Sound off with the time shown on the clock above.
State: 8:03:02
